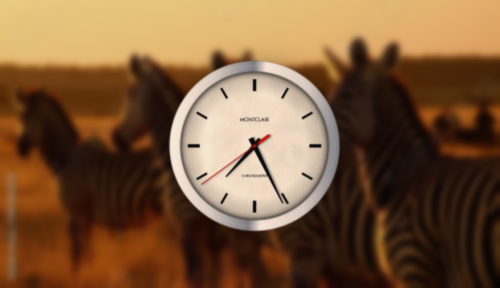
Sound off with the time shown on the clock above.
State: 7:25:39
